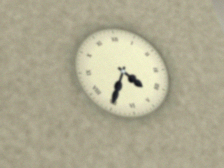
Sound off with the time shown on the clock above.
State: 4:35
